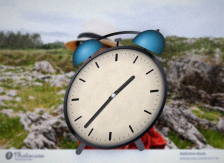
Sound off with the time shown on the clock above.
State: 1:37
